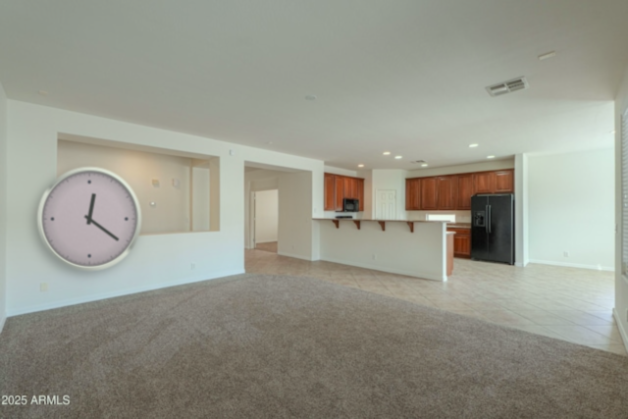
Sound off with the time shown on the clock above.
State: 12:21
